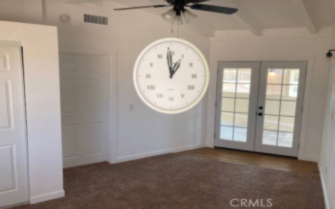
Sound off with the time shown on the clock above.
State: 12:59
